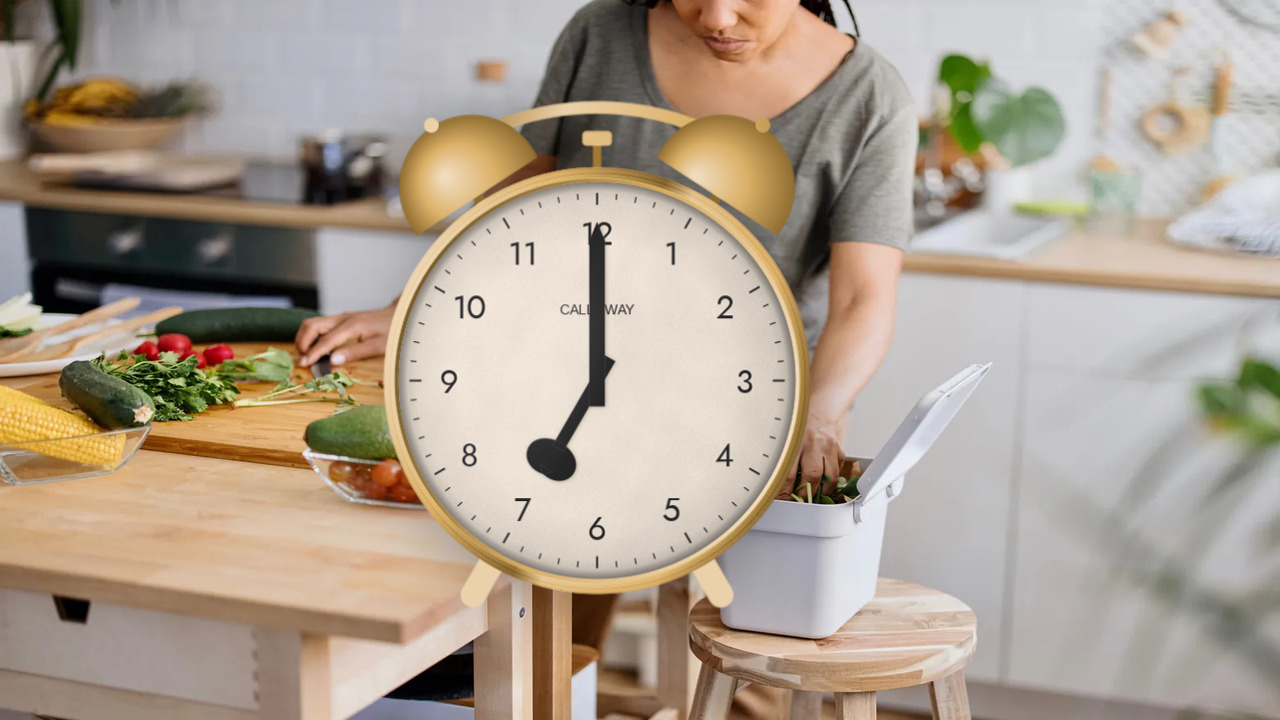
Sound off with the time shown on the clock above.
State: 7:00
